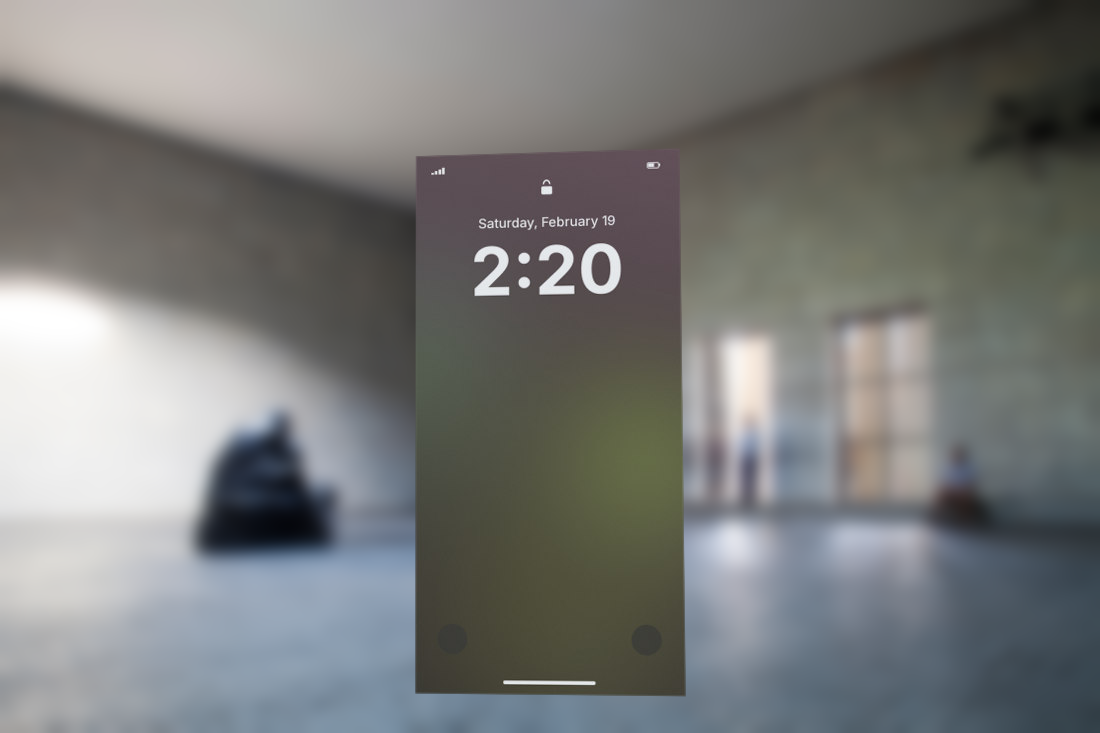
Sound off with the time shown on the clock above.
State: 2:20
